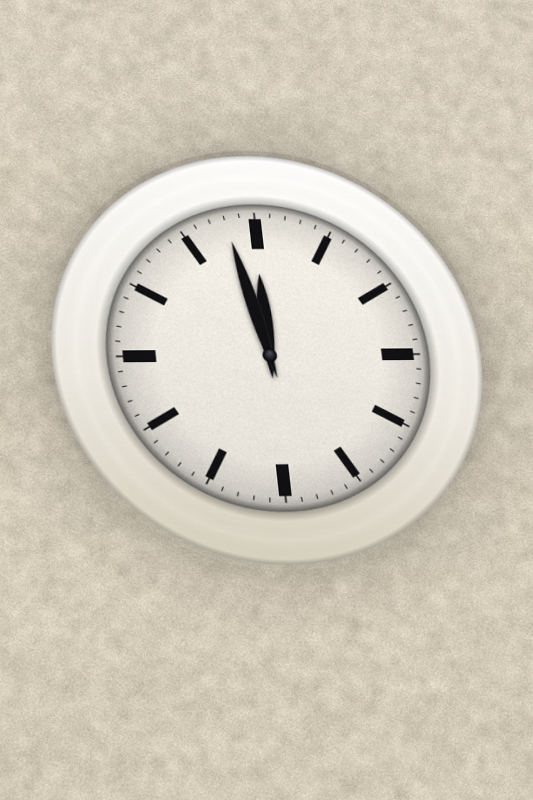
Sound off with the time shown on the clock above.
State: 11:58
